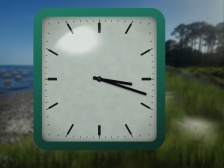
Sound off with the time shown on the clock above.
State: 3:18
